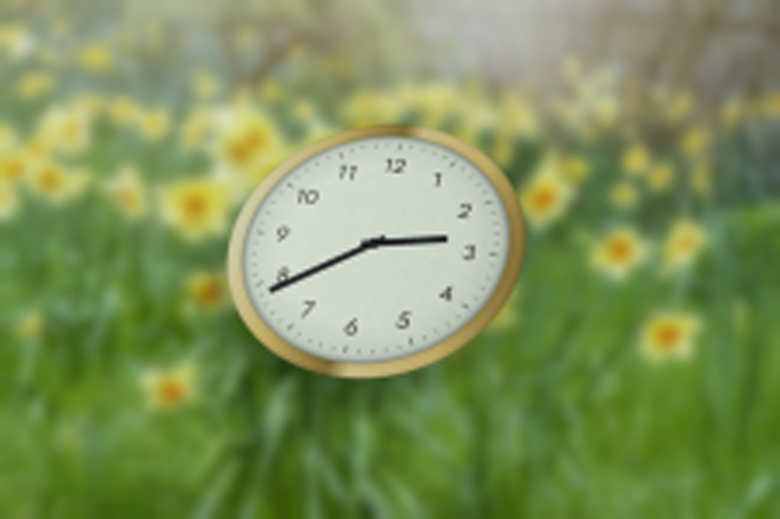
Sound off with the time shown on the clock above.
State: 2:39
